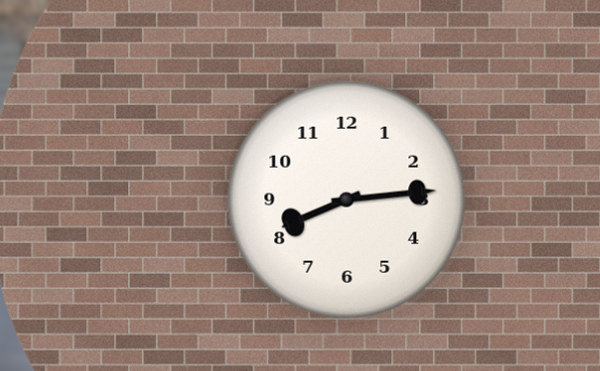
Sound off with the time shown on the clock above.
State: 8:14
